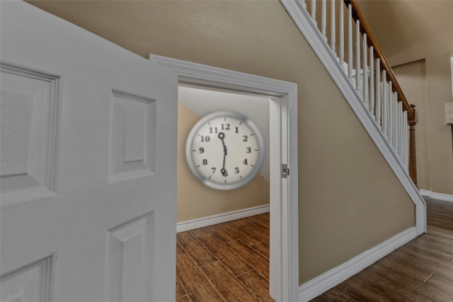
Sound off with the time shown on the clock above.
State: 11:31
